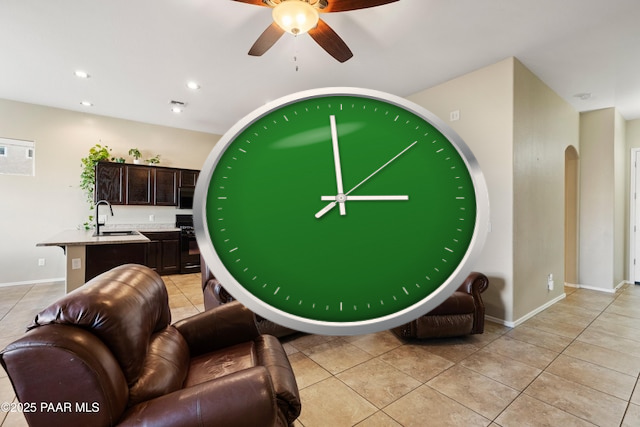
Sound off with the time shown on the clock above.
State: 2:59:08
